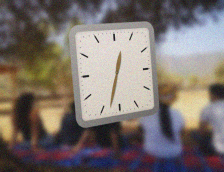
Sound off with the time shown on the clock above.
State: 12:33
